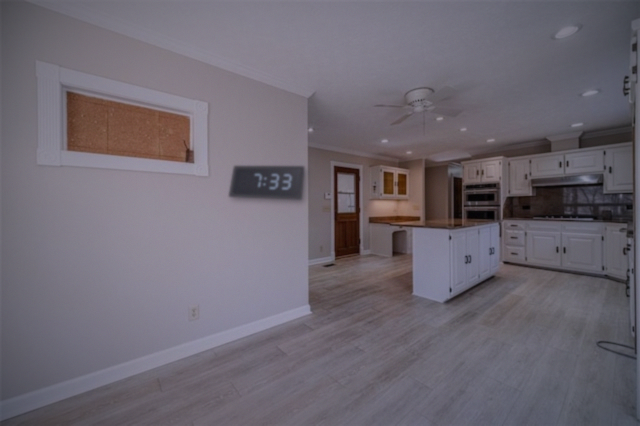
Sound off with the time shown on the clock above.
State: 7:33
